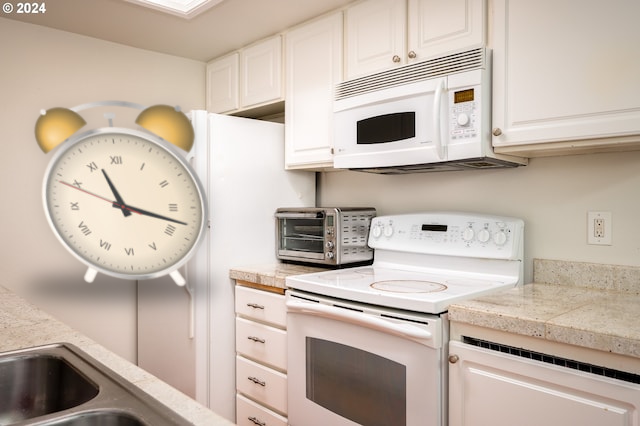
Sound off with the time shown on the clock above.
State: 11:17:49
